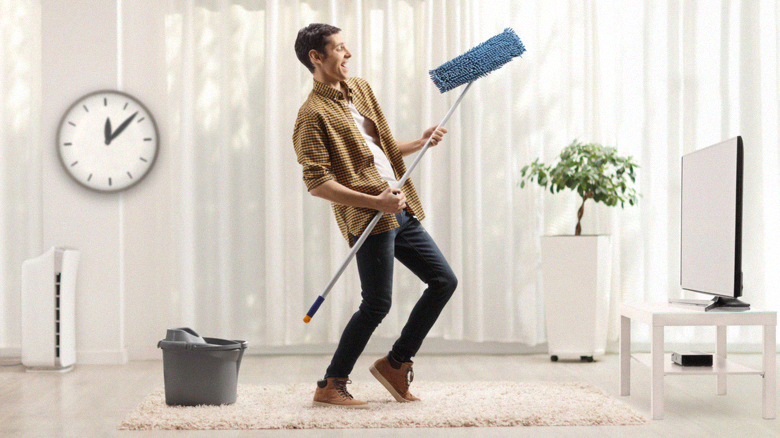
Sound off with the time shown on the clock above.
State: 12:08
